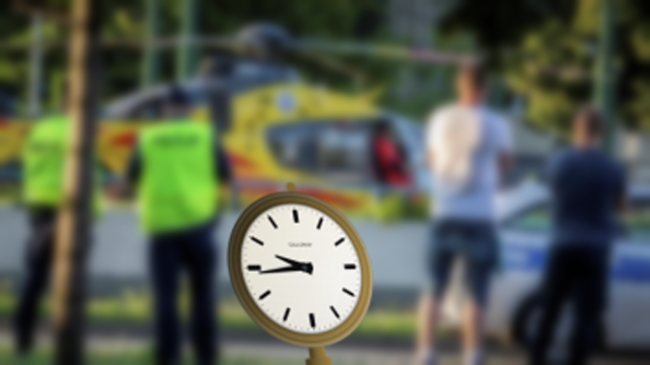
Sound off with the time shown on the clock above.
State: 9:44
